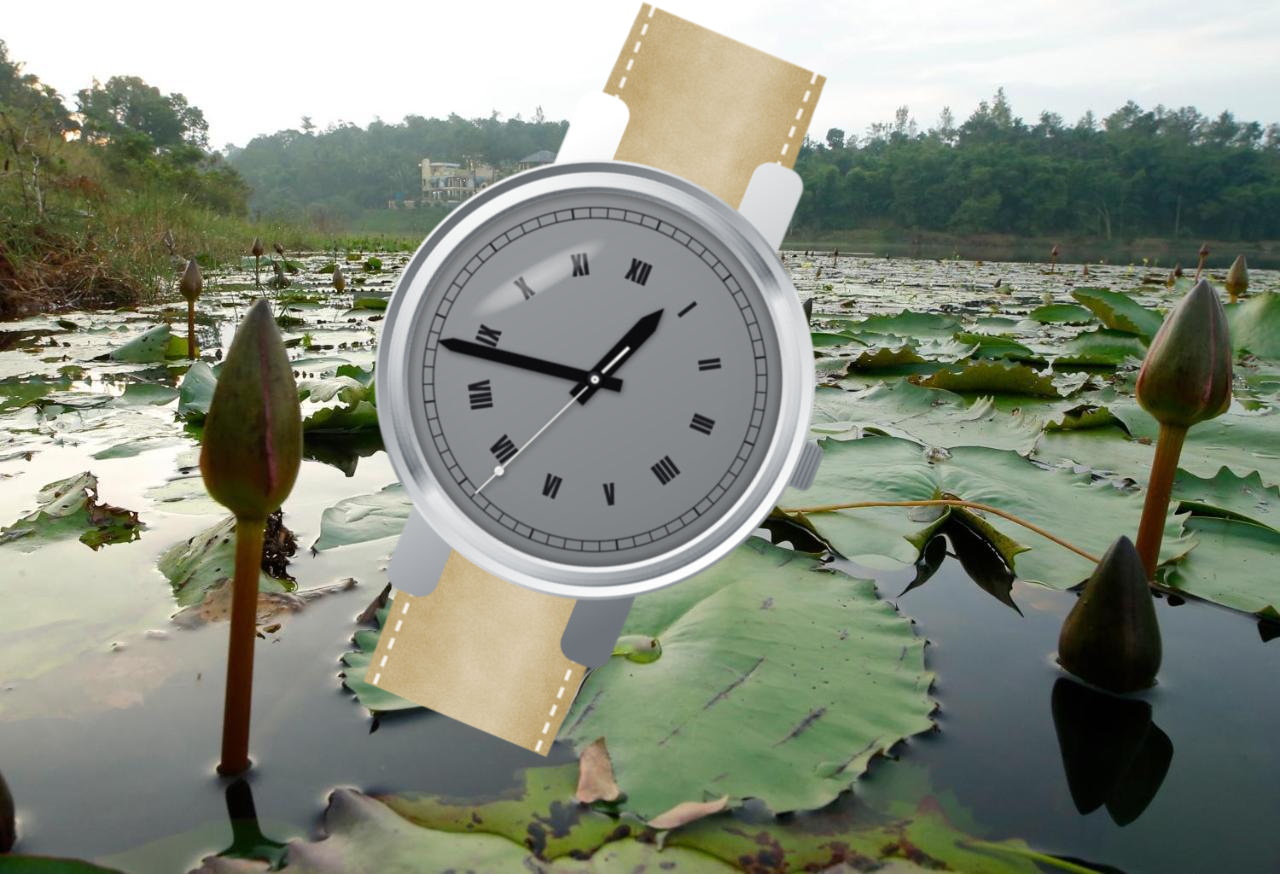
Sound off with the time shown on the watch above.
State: 12:43:34
